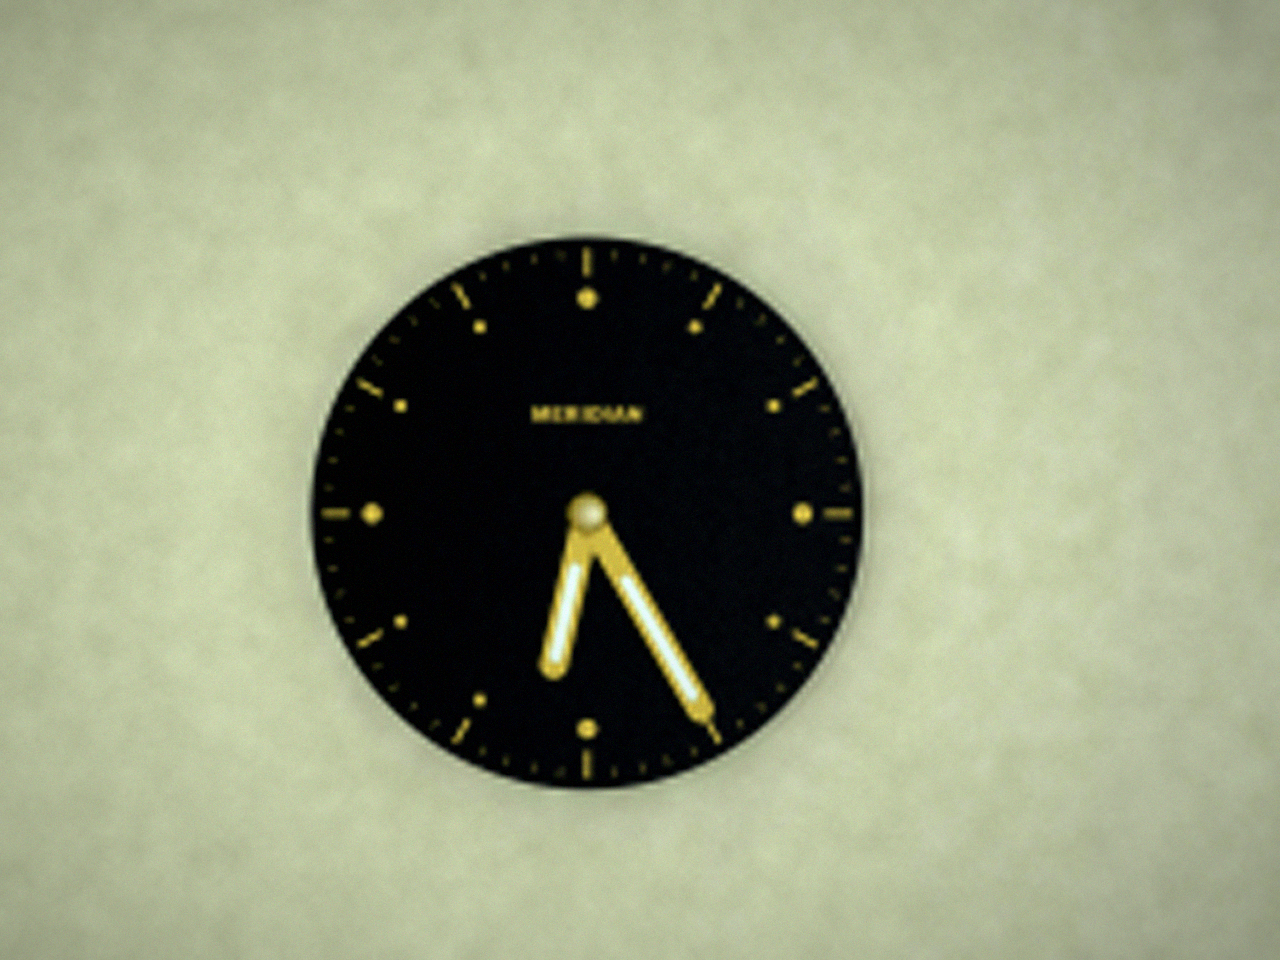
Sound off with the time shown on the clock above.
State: 6:25
